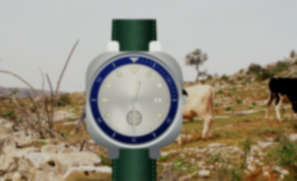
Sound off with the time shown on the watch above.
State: 12:30
